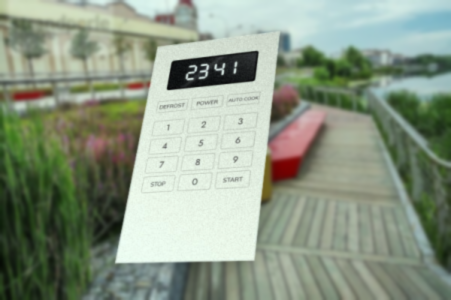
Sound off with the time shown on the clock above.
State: 23:41
